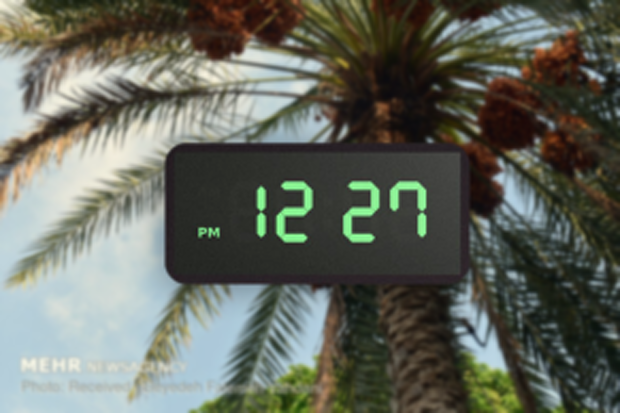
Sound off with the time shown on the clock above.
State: 12:27
